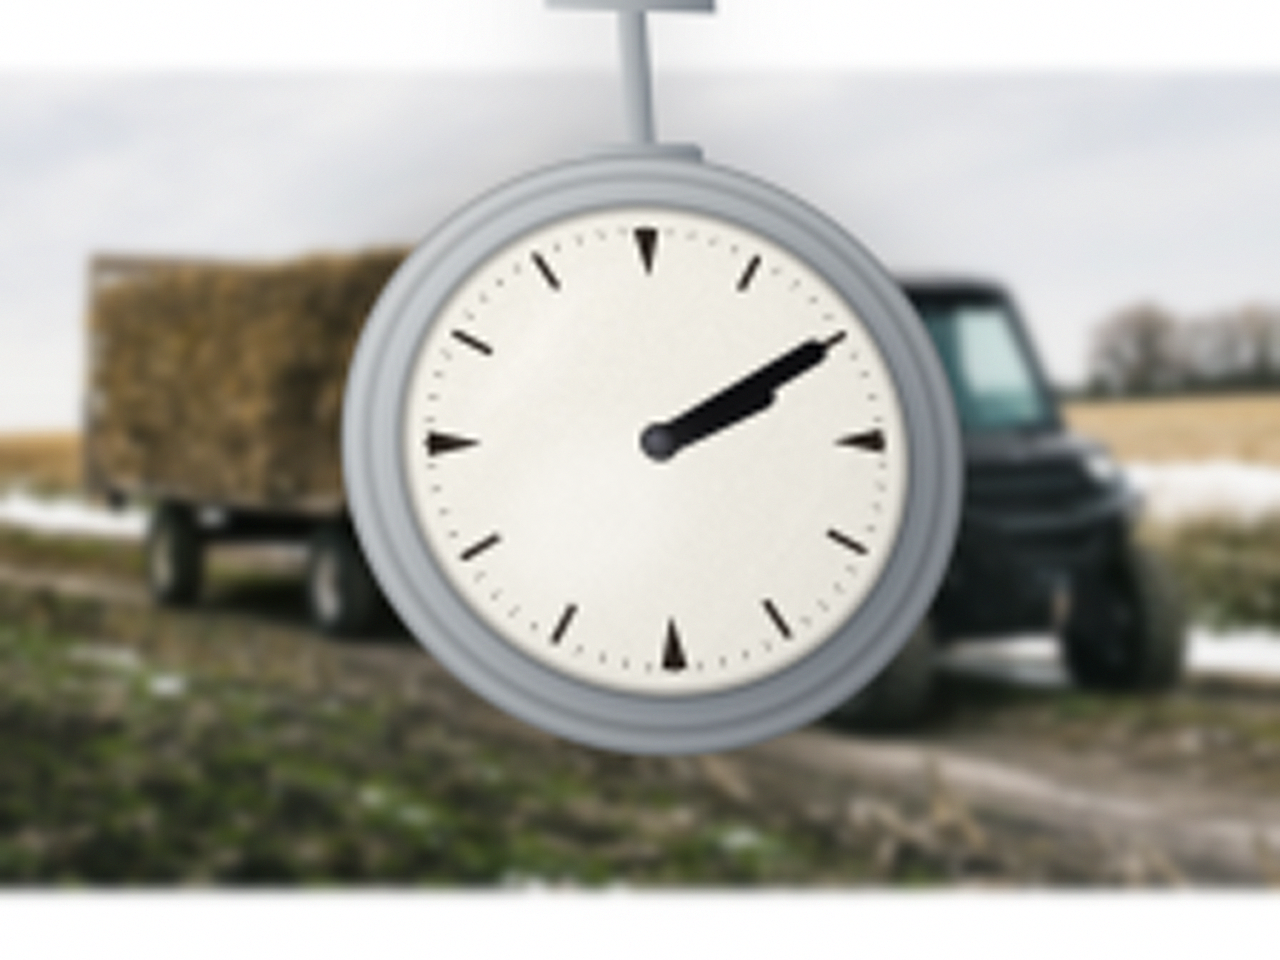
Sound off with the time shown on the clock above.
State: 2:10
